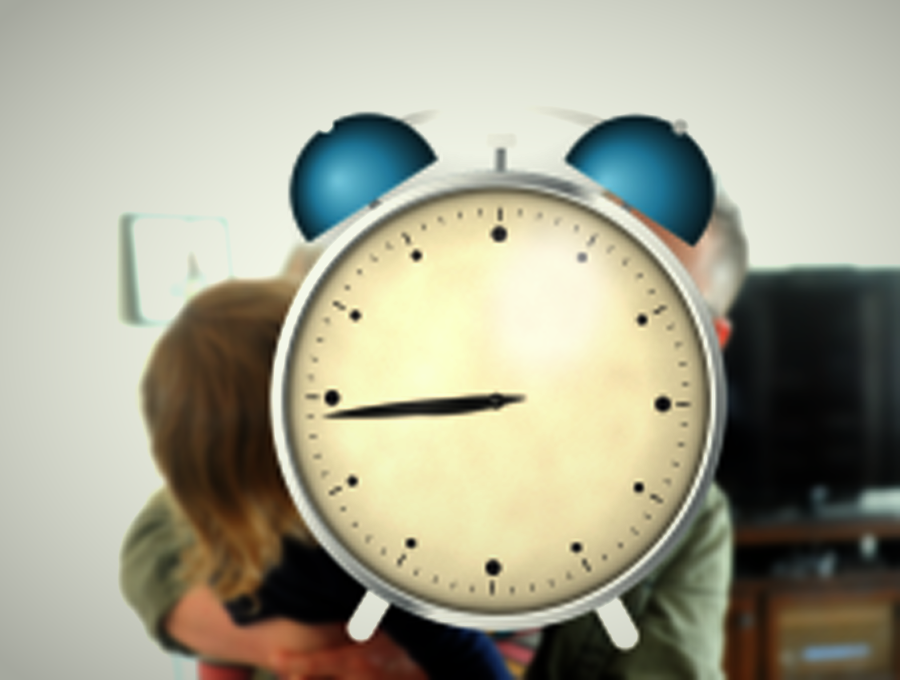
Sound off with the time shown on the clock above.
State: 8:44
